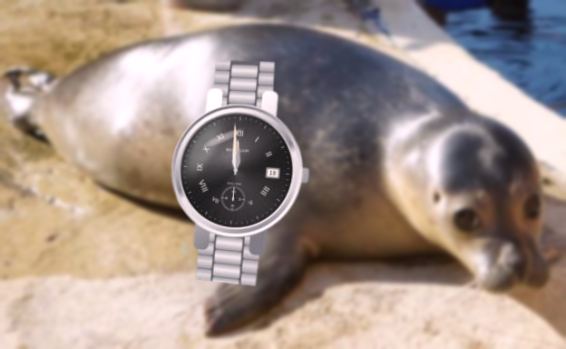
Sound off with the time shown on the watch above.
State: 11:59
